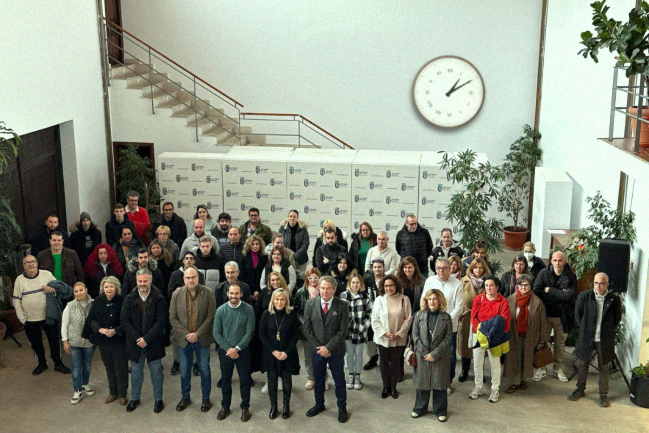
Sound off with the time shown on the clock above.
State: 1:10
